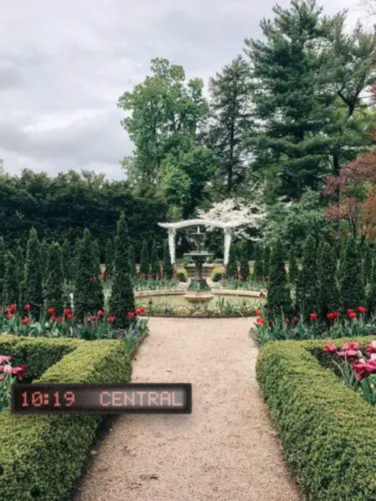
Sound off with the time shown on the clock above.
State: 10:19
